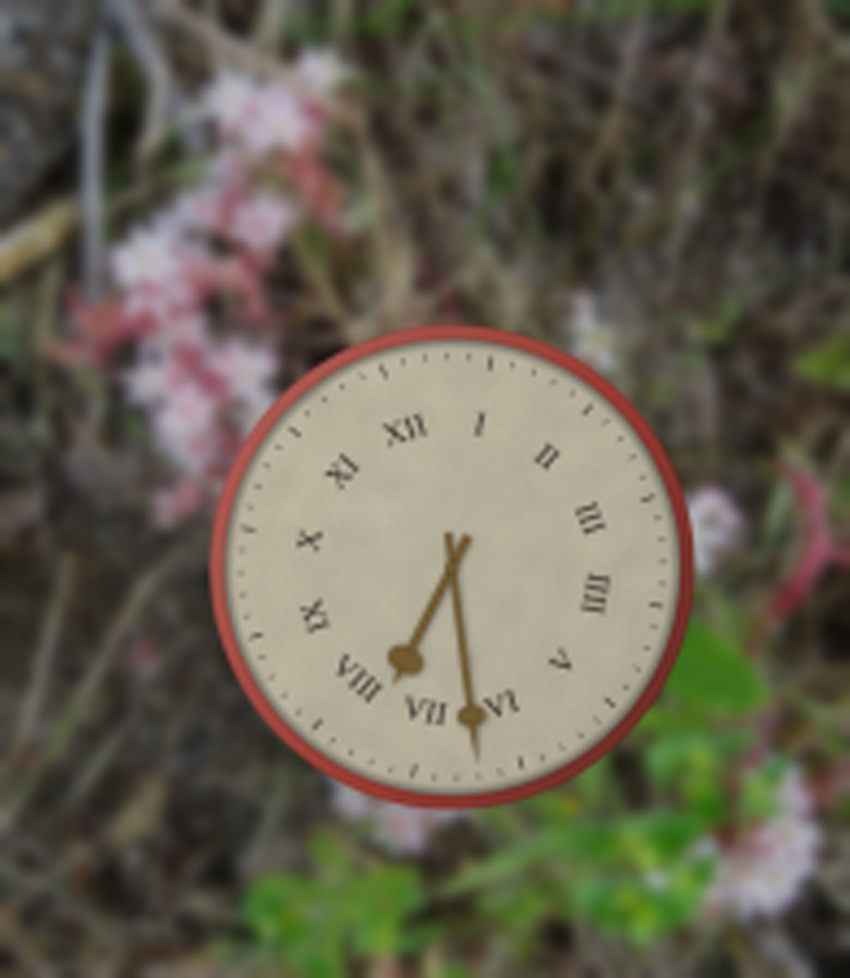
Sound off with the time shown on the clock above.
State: 7:32
